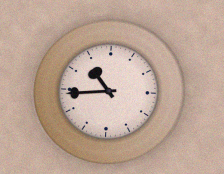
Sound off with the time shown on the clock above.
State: 10:44
